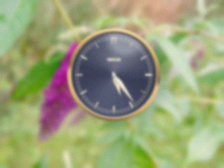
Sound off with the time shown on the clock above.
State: 5:24
